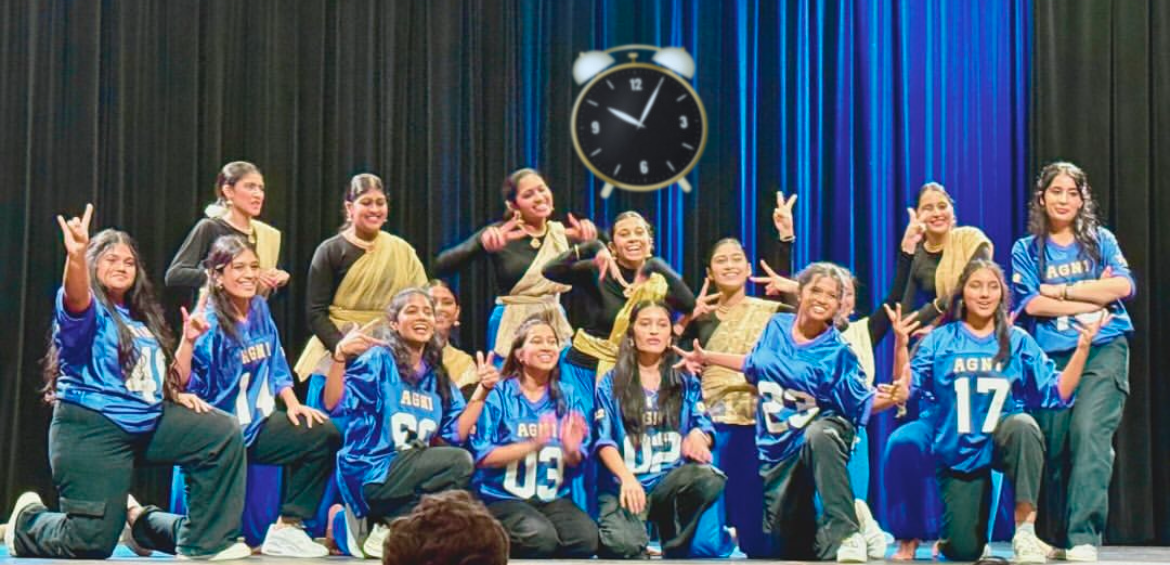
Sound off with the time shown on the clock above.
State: 10:05
